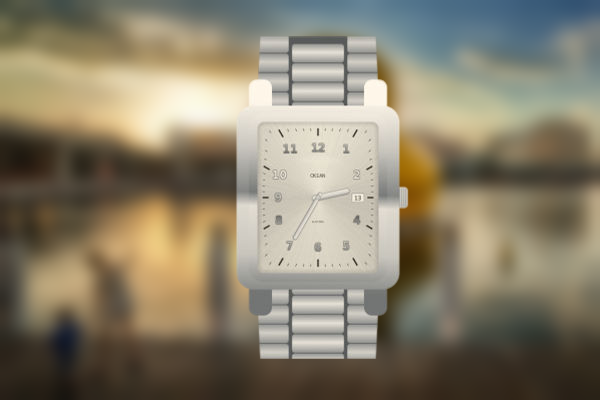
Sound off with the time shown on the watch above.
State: 2:35
